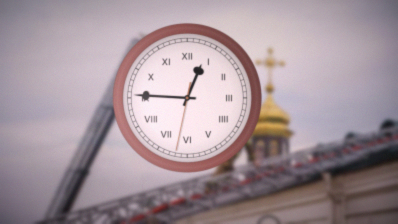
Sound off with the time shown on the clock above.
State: 12:45:32
